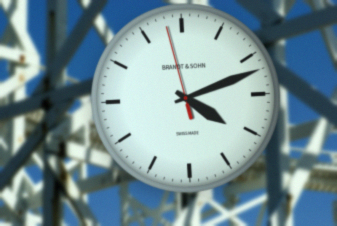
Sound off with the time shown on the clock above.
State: 4:11:58
